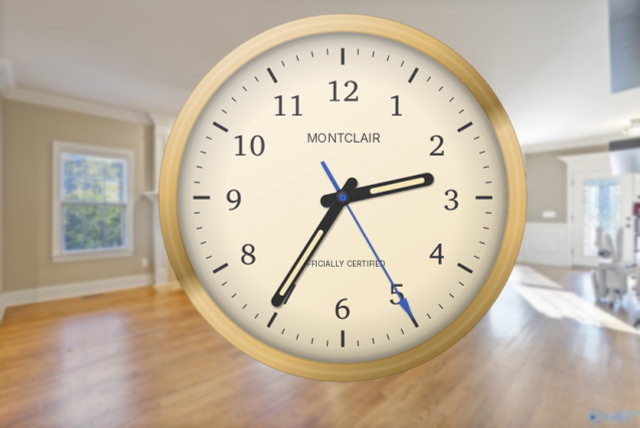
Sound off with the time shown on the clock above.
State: 2:35:25
